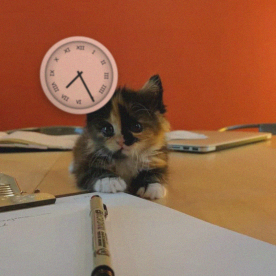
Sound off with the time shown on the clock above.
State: 7:25
